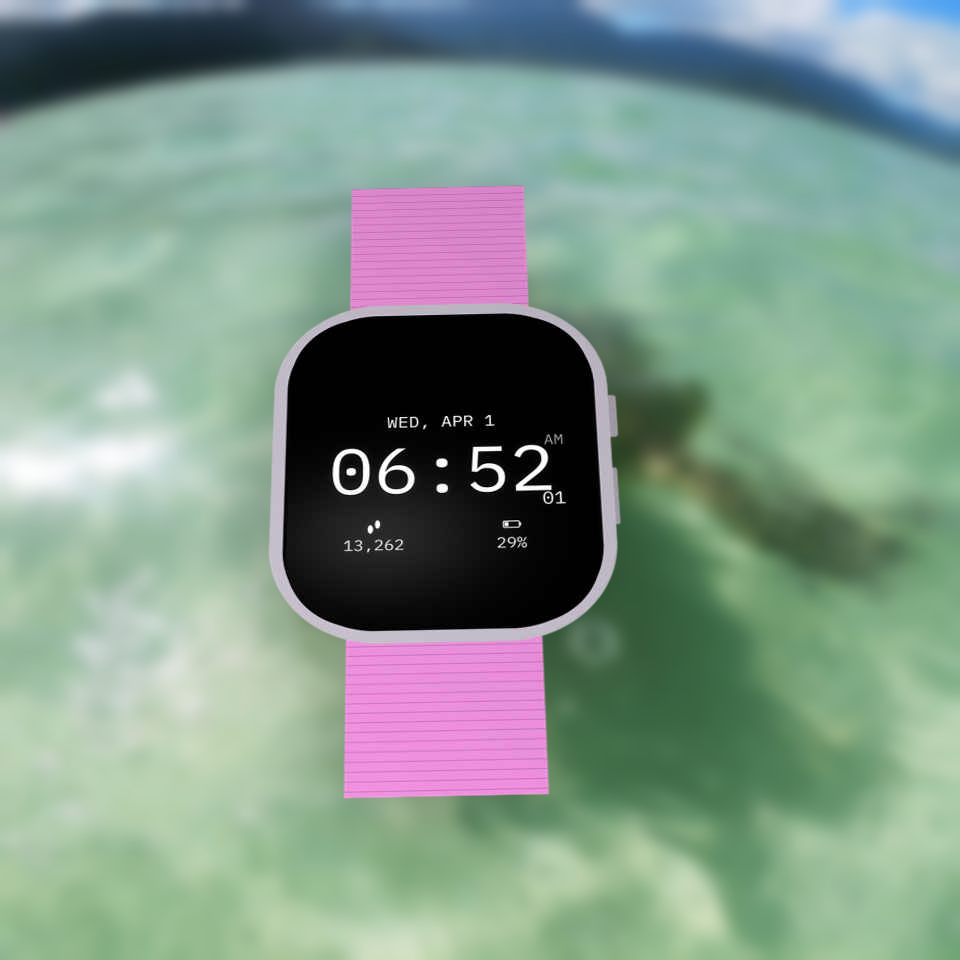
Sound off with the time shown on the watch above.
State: 6:52:01
